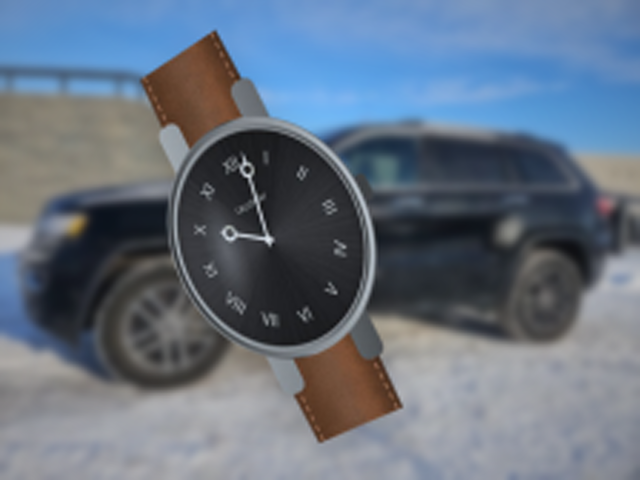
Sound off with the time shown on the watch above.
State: 10:02
